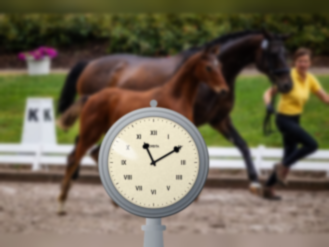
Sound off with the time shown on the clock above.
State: 11:10
